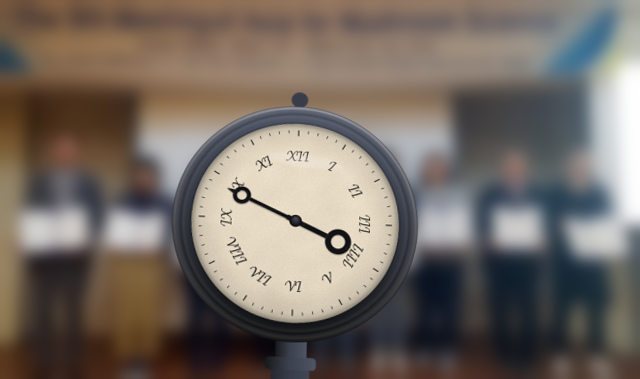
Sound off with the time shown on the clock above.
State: 3:49
